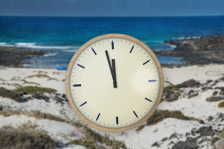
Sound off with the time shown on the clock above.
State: 11:58
